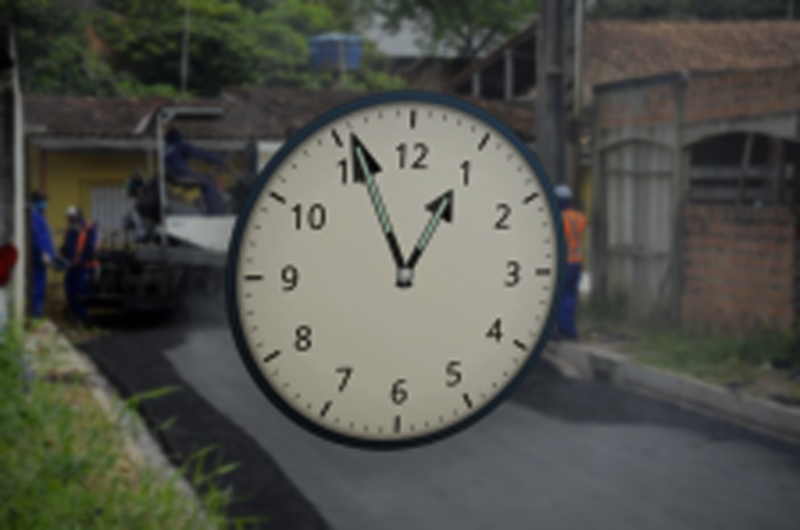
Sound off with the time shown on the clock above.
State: 12:56
